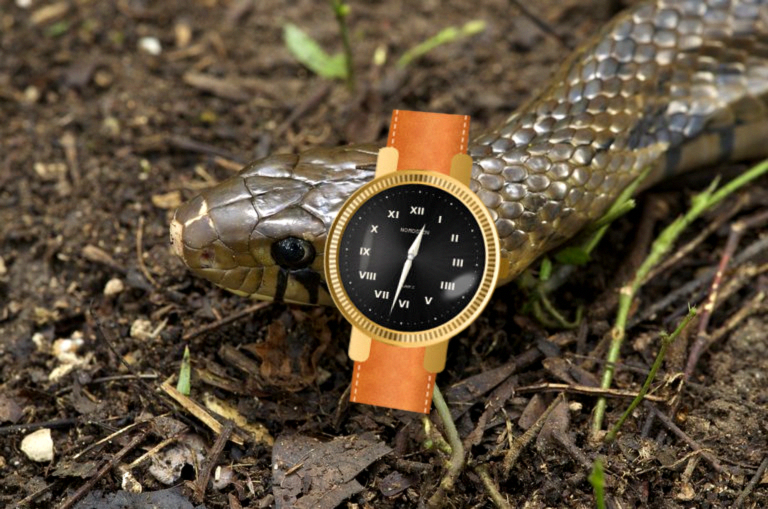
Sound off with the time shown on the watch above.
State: 12:32
